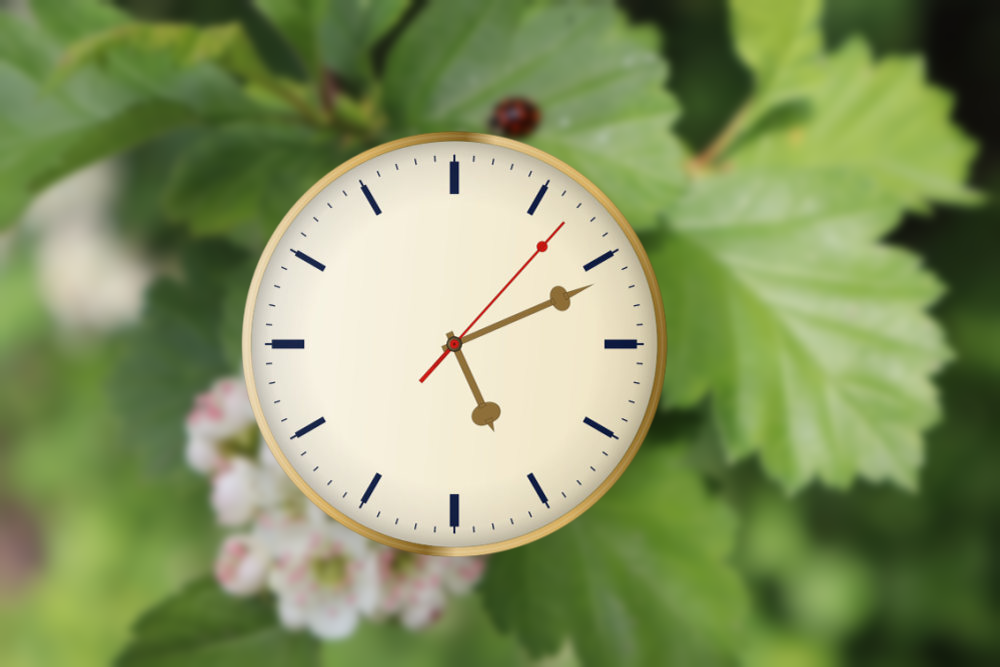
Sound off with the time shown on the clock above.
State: 5:11:07
